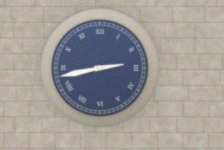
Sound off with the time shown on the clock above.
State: 2:43
